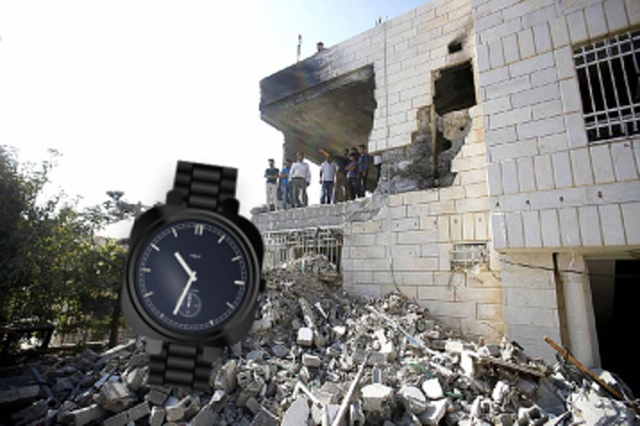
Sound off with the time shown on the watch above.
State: 10:33
